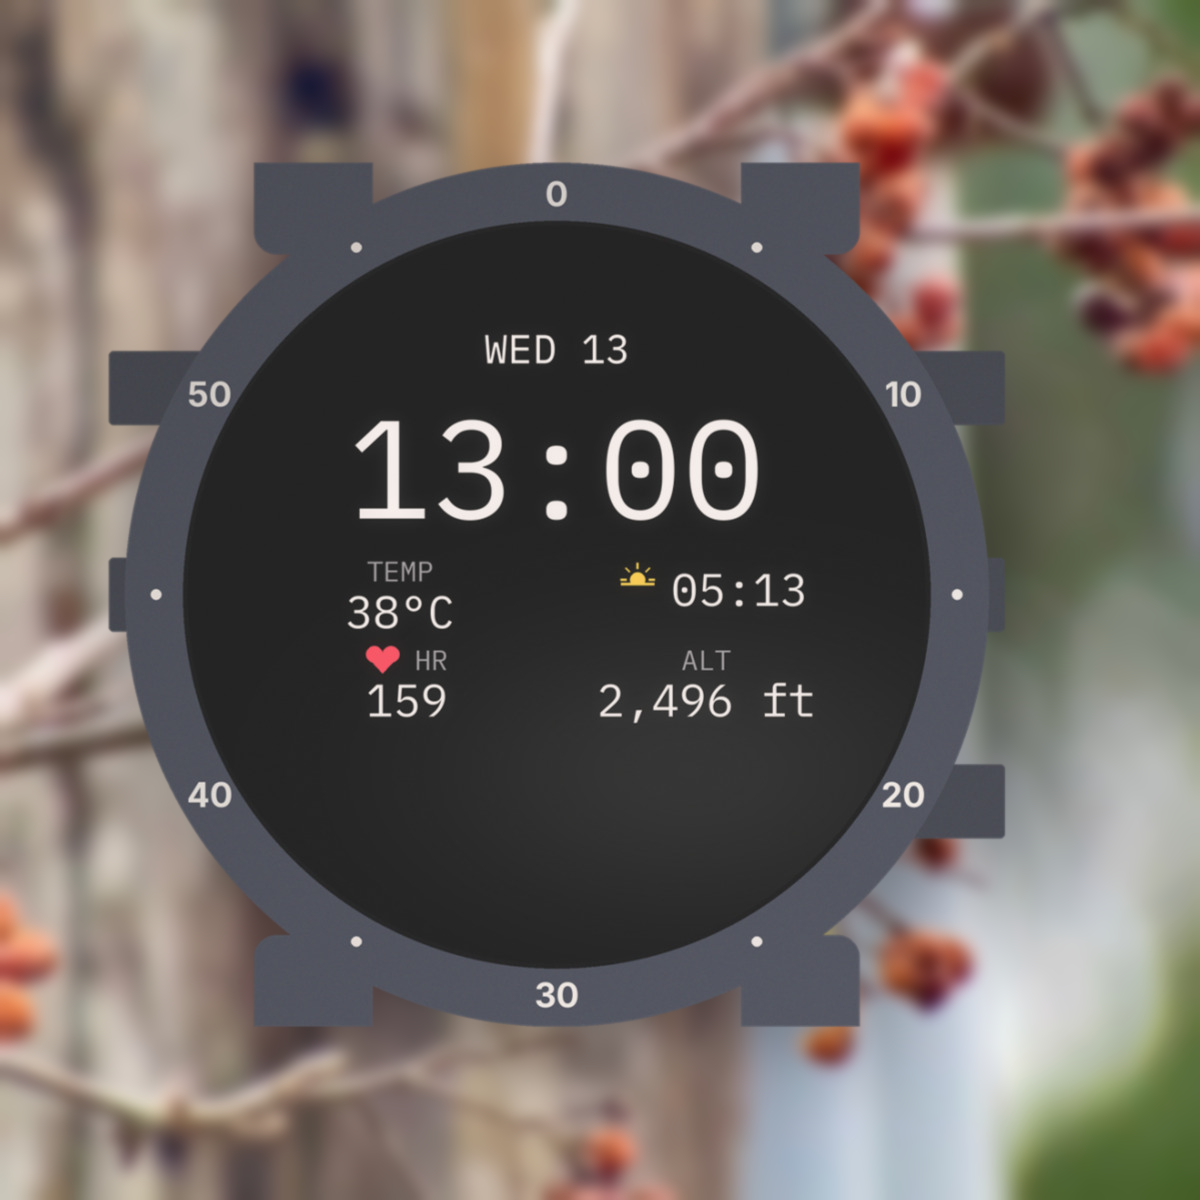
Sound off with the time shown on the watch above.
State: 13:00
